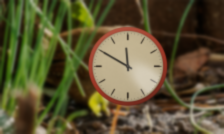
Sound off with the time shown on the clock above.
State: 11:50
